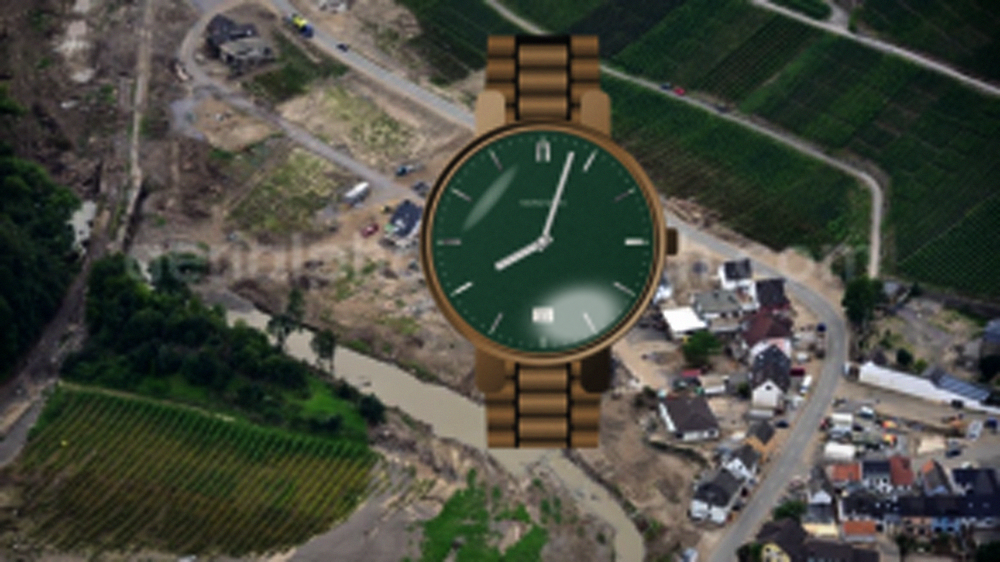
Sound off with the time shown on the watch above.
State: 8:03
